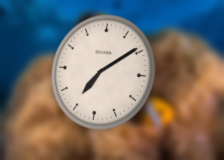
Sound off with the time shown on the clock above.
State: 7:09
